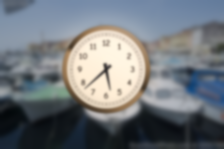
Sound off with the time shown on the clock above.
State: 5:38
